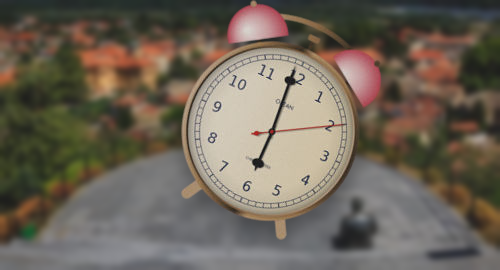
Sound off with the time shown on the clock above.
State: 5:59:10
